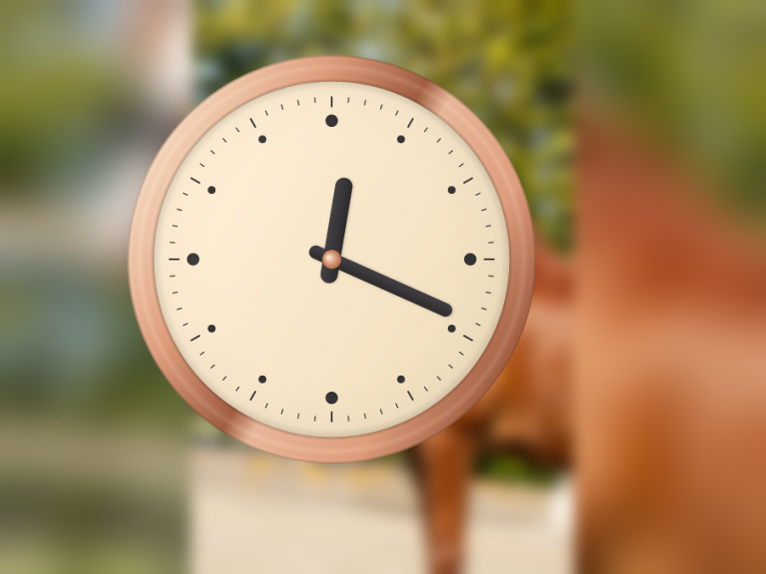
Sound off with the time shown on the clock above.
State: 12:19
